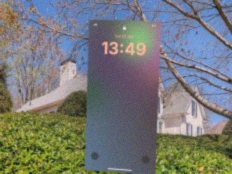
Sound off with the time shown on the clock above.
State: 13:49
